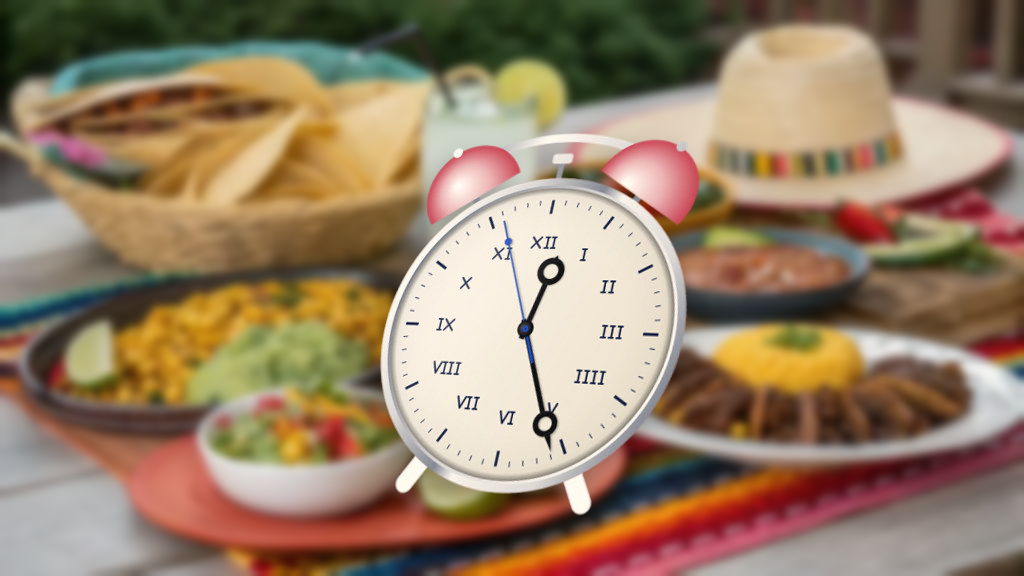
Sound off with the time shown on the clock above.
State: 12:25:56
